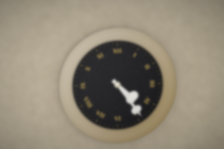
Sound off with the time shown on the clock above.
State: 4:24
